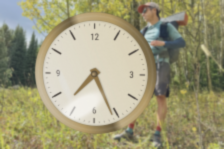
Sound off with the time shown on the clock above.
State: 7:26
